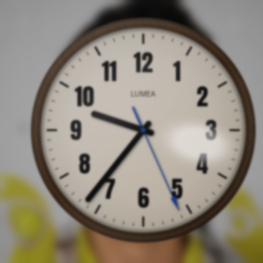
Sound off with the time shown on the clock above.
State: 9:36:26
